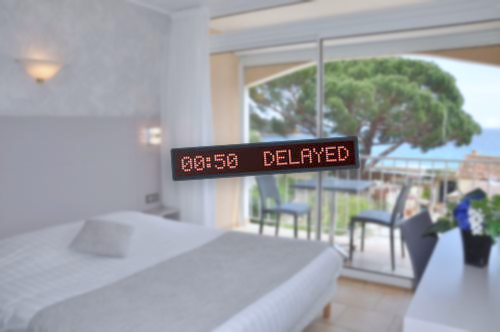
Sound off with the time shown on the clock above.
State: 0:50
